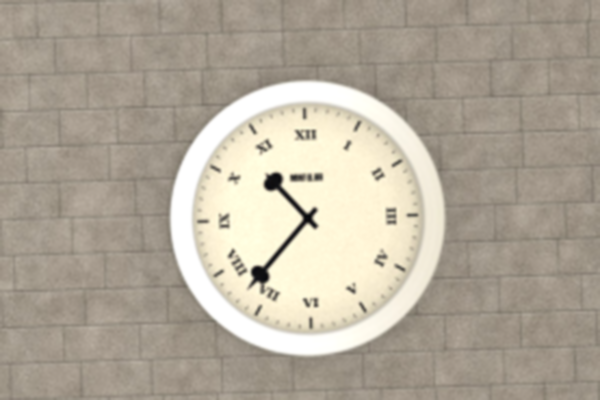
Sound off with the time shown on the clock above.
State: 10:37
